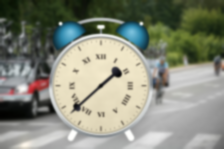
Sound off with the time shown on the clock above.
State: 1:38
